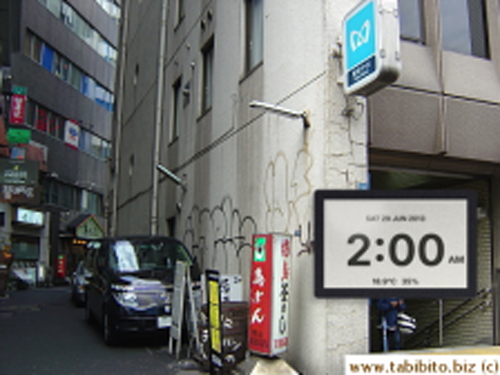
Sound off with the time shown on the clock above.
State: 2:00
